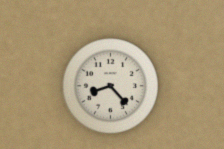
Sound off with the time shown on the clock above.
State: 8:23
